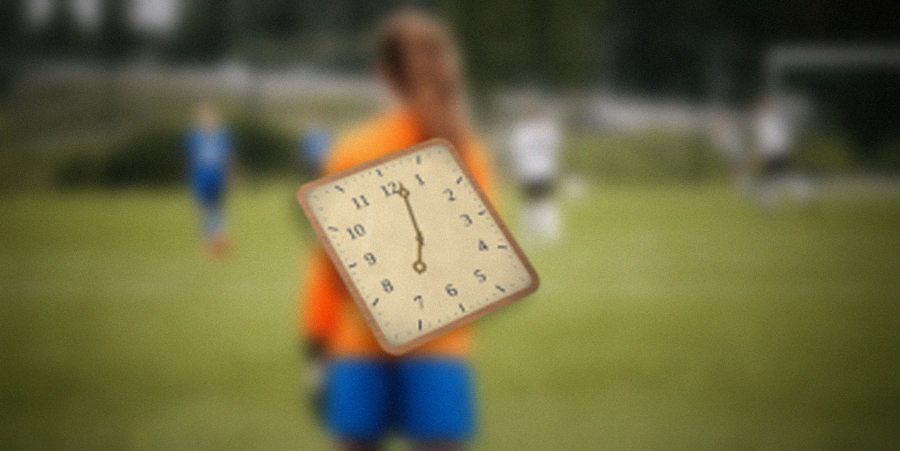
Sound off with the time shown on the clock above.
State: 7:02
